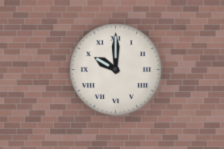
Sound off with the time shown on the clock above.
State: 10:00
